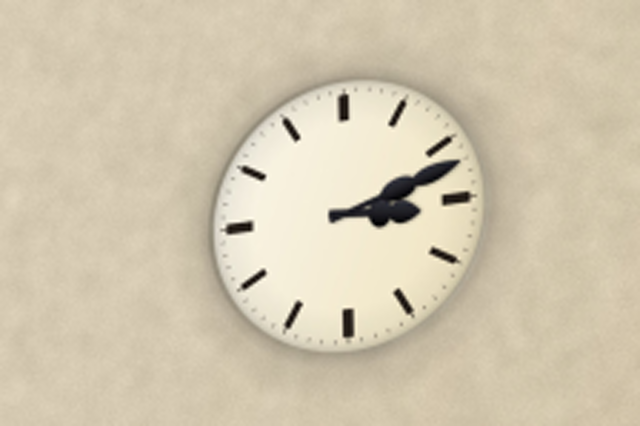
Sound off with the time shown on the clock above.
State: 3:12
